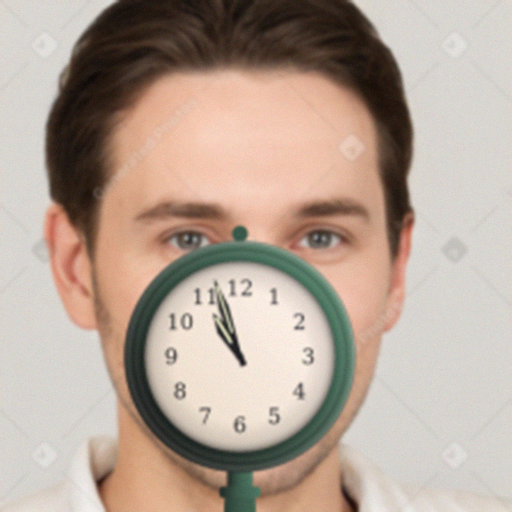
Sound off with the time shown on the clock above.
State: 10:57
